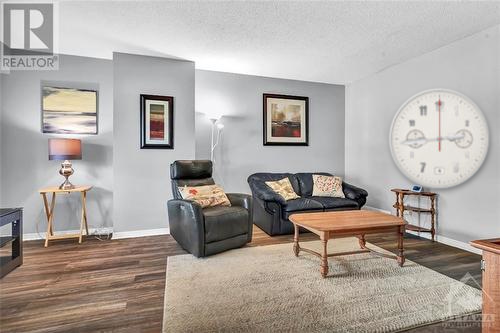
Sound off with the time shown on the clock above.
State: 2:44
